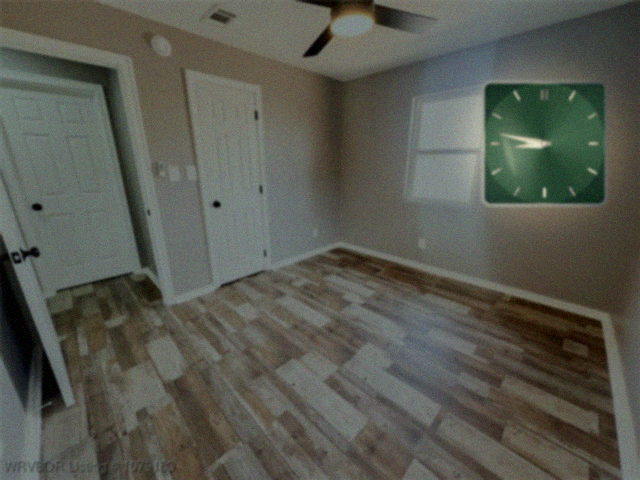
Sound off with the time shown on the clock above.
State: 8:47
